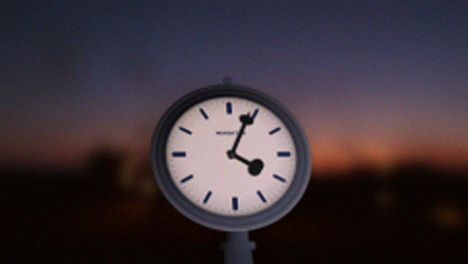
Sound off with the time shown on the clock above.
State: 4:04
